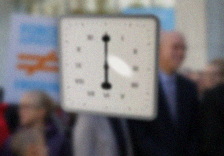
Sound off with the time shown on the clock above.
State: 6:00
